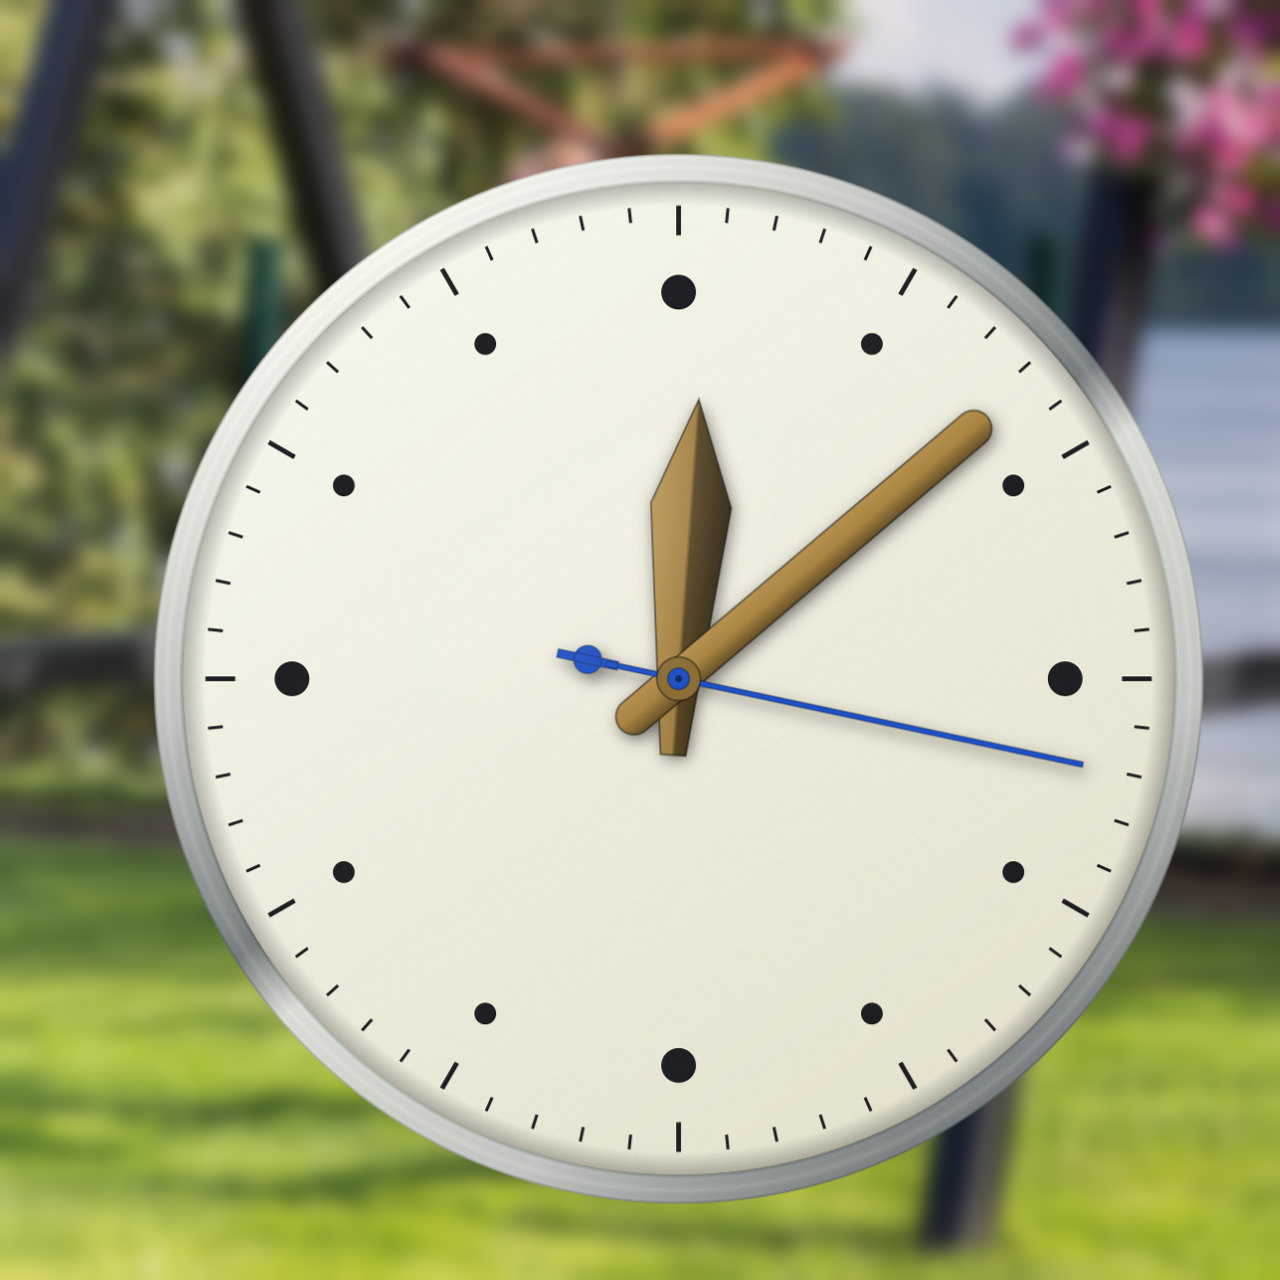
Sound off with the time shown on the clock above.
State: 12:08:17
